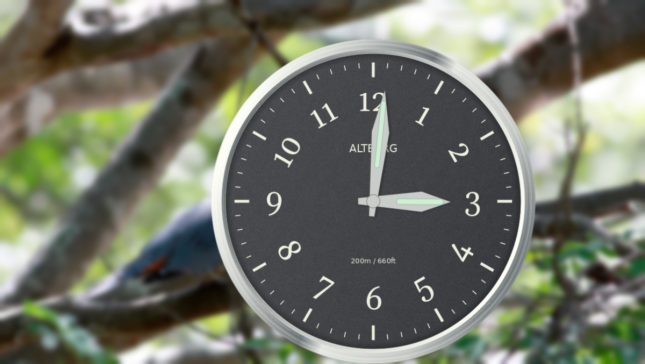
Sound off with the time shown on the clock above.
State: 3:01
